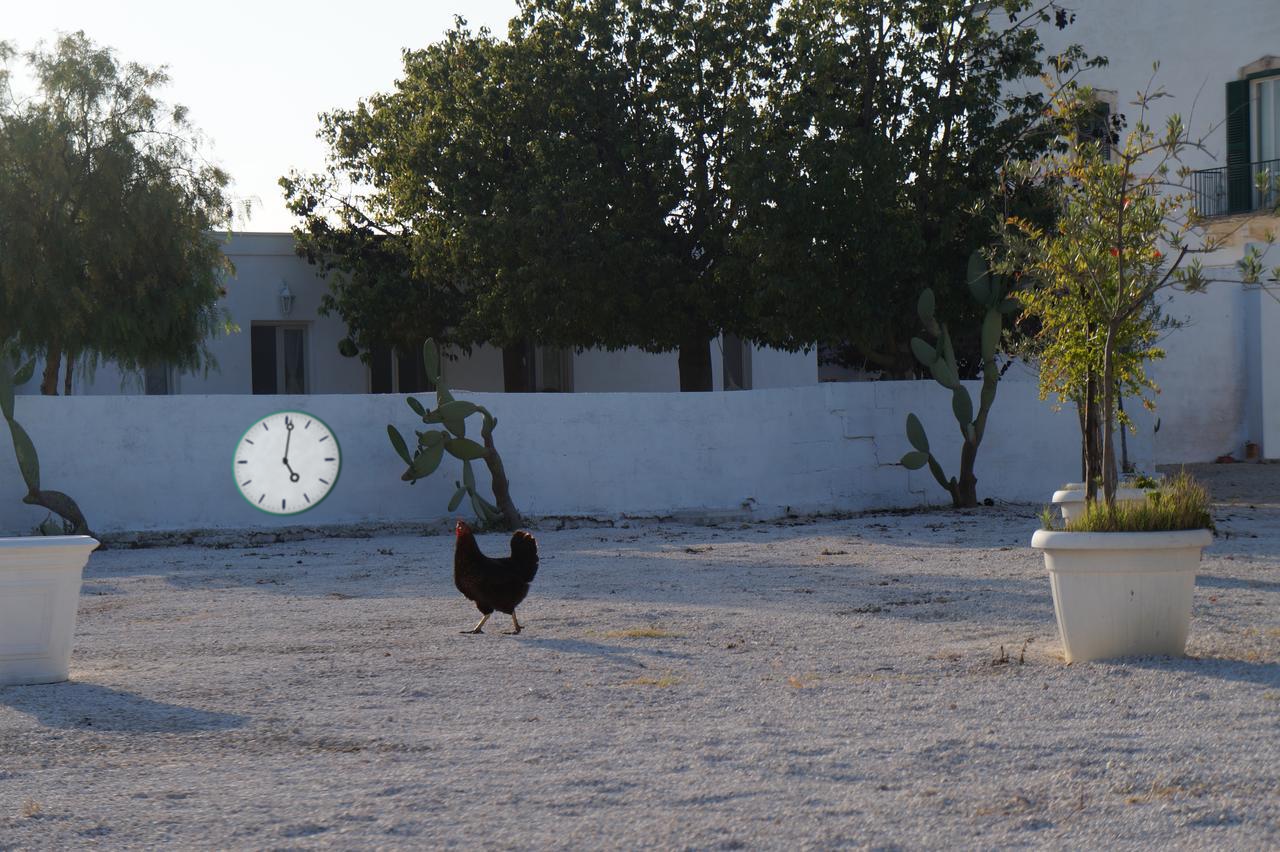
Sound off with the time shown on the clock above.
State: 5:01
